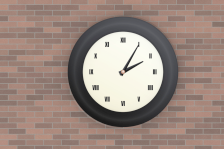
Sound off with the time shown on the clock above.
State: 2:05
